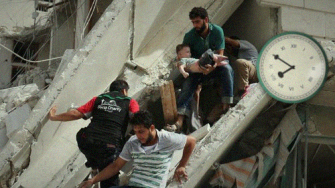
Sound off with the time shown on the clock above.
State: 7:50
